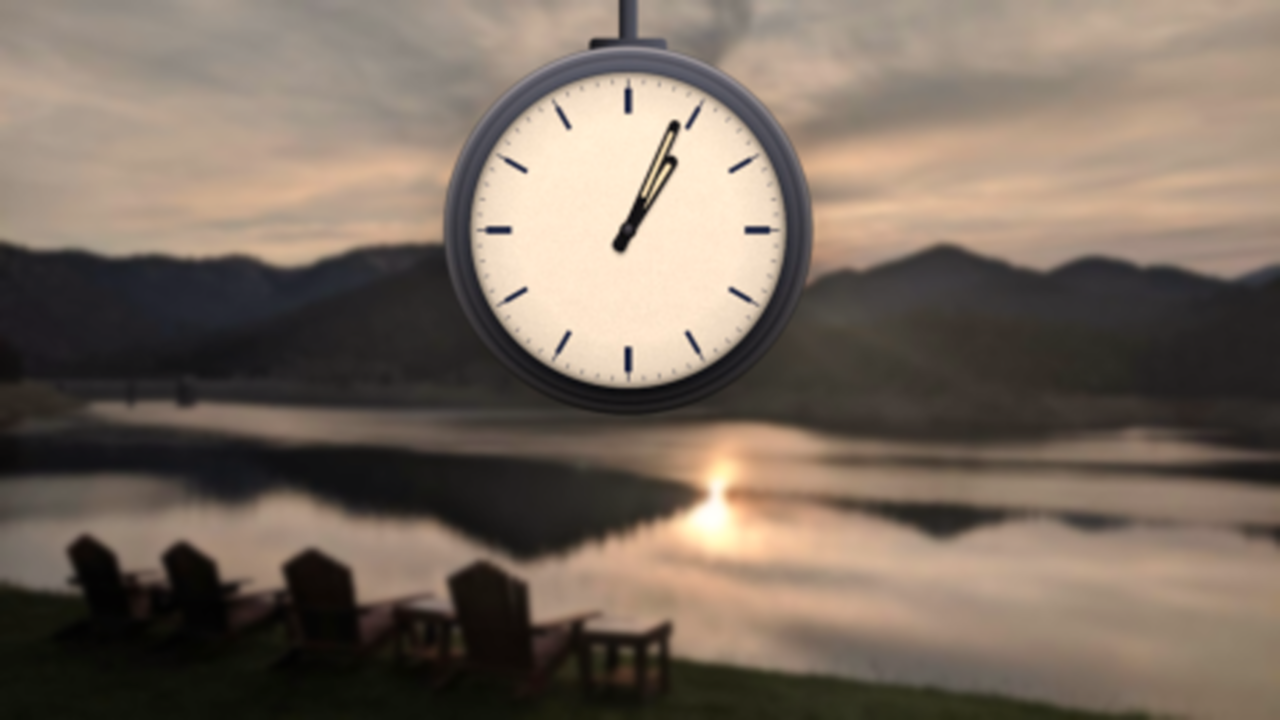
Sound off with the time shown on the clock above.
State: 1:04
